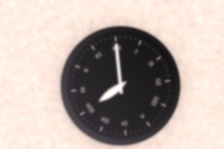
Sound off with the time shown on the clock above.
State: 8:00
